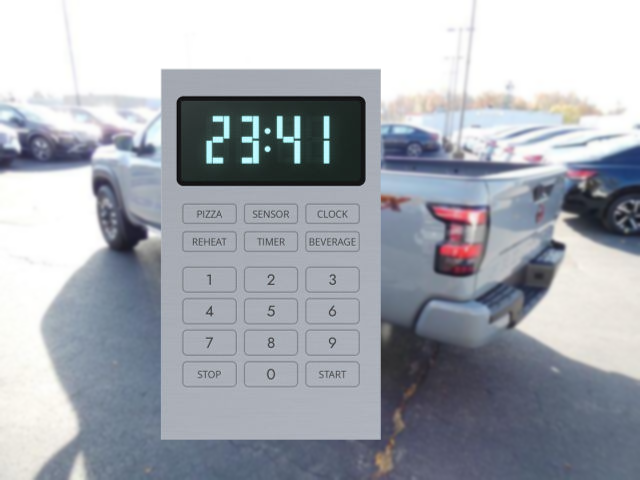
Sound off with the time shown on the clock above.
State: 23:41
